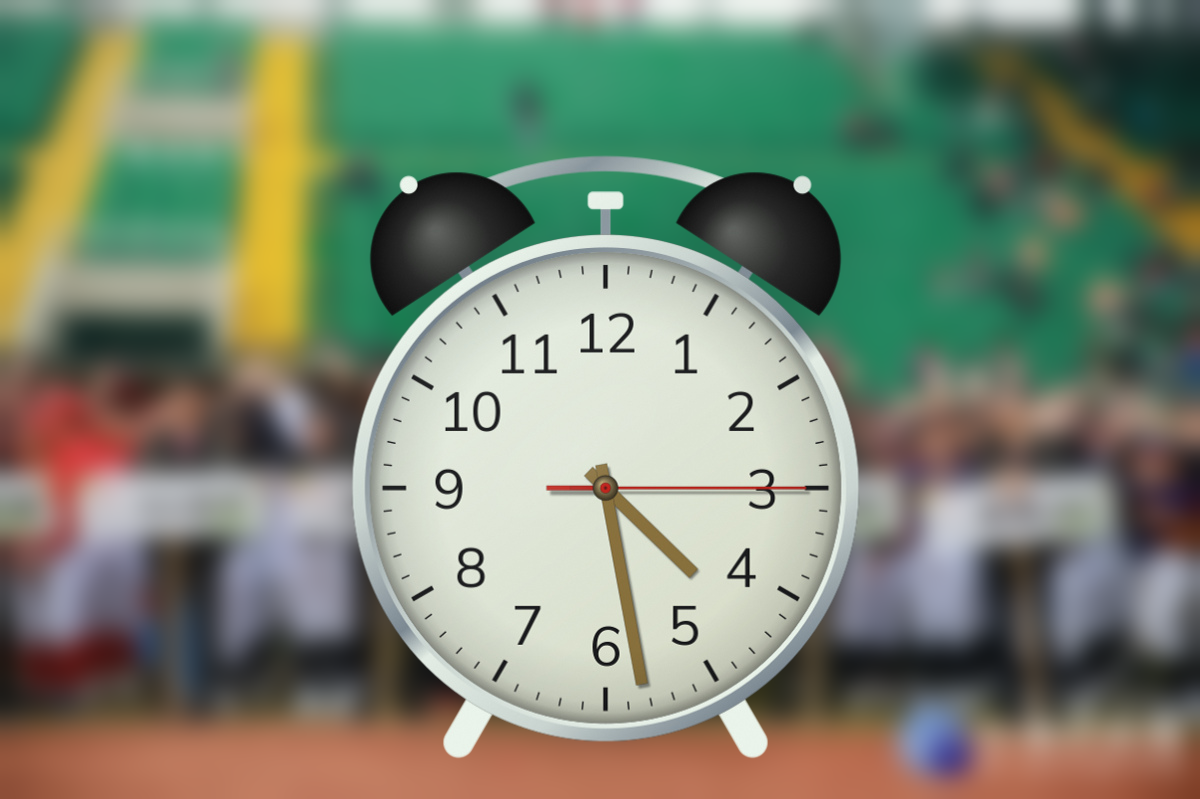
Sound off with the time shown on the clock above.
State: 4:28:15
